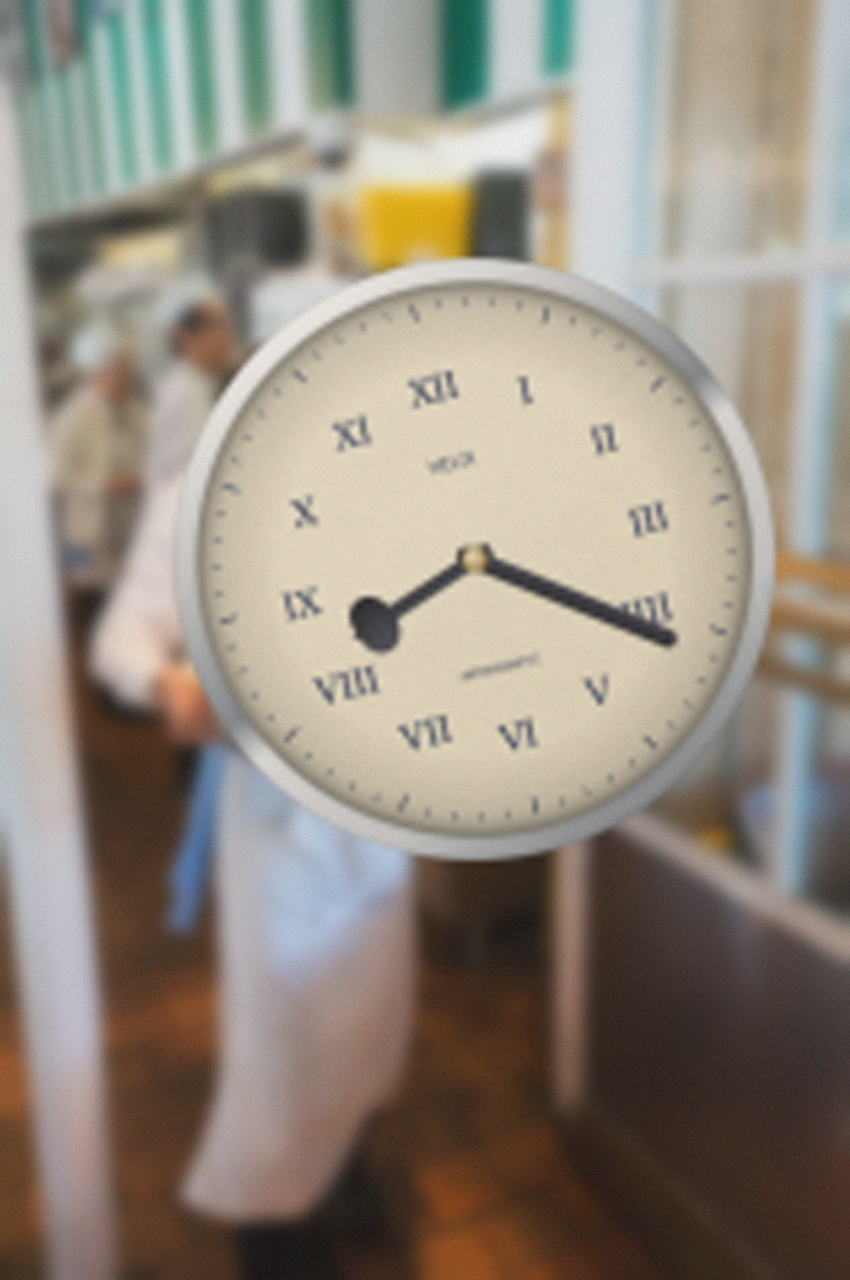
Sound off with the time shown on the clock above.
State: 8:21
